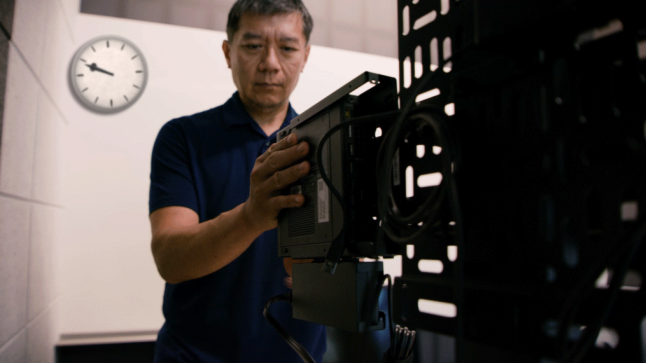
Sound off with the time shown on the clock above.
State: 9:49
